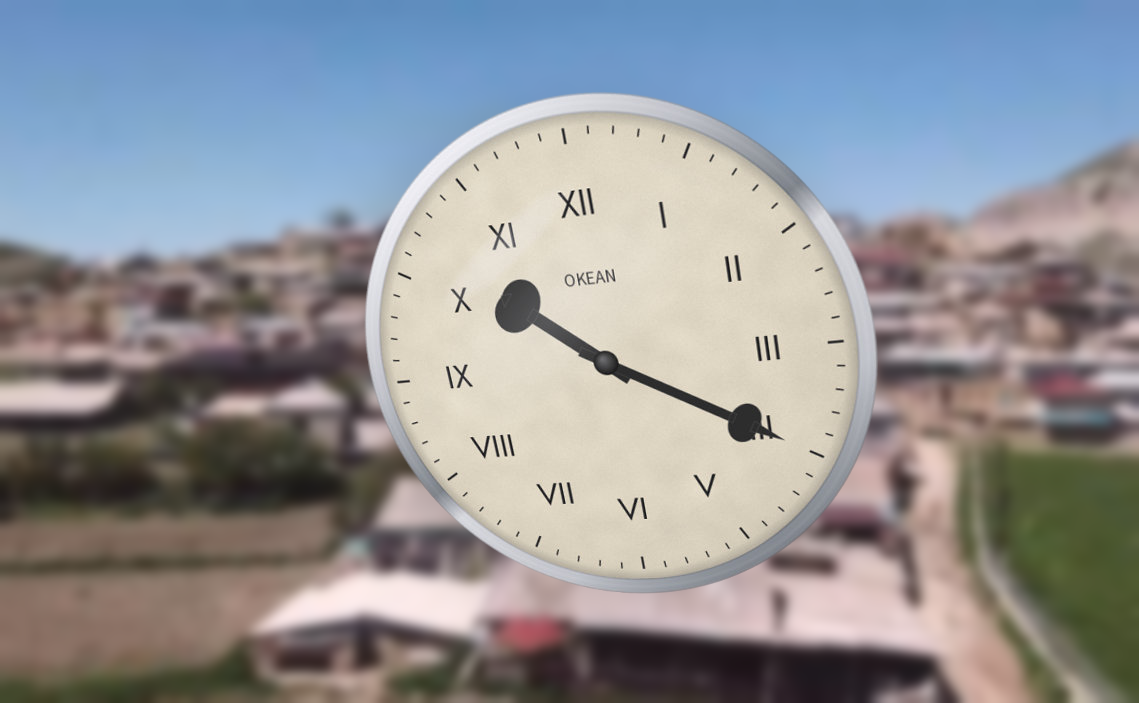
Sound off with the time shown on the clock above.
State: 10:20
